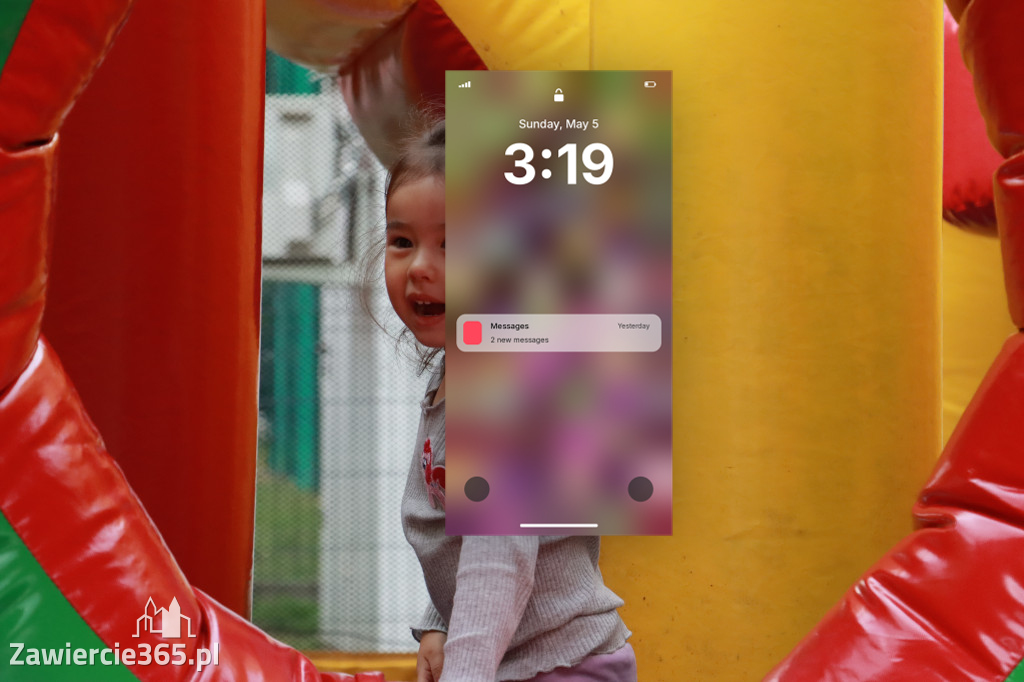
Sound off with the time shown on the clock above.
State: 3:19
